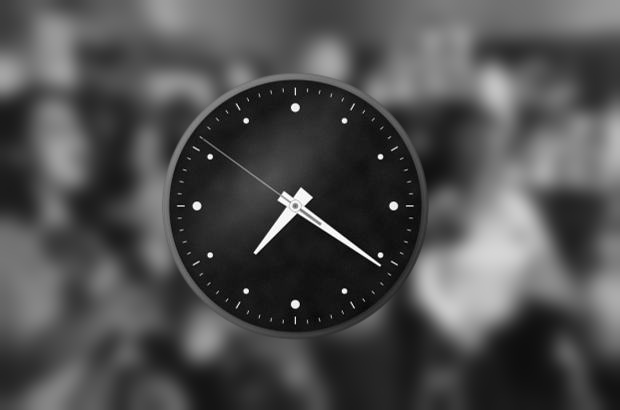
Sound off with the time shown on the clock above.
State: 7:20:51
